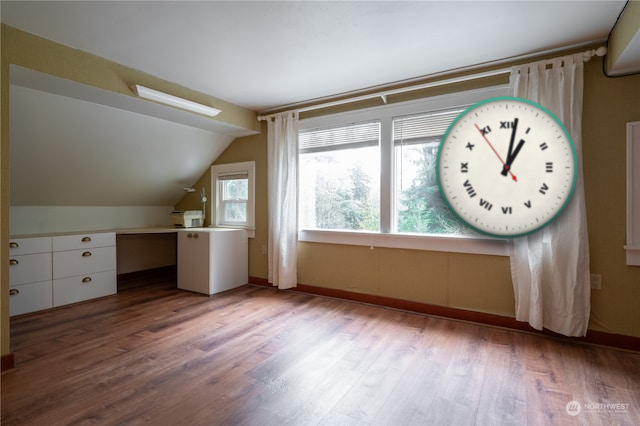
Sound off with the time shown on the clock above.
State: 1:01:54
